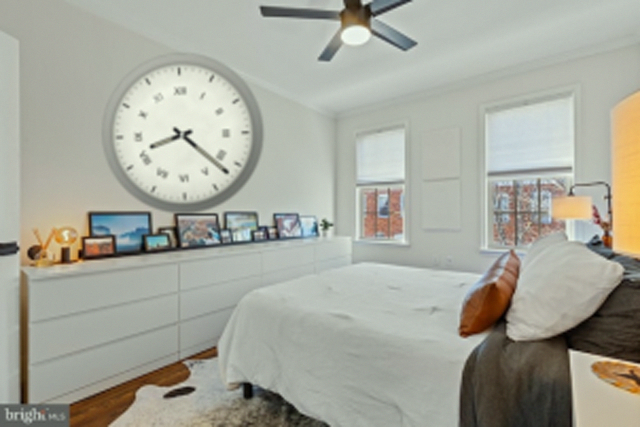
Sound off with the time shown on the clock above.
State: 8:22
